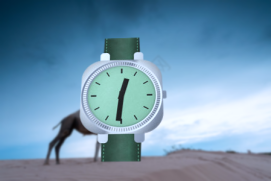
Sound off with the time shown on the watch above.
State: 12:31
